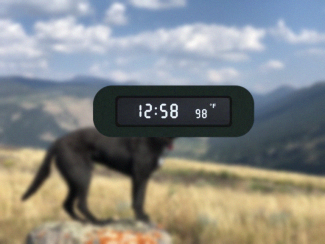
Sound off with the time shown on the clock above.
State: 12:58
